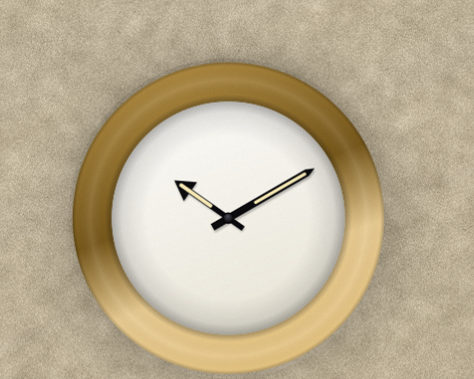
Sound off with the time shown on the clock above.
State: 10:10
